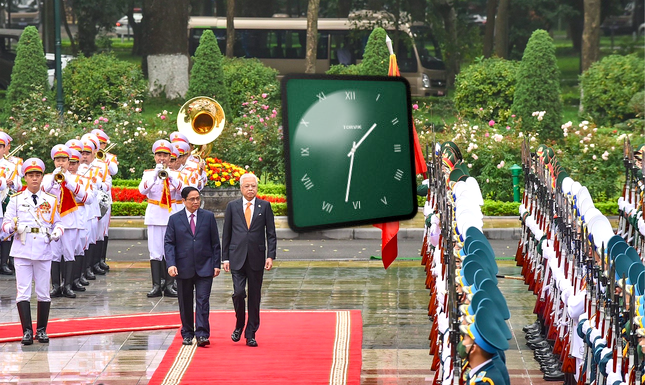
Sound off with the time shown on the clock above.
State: 1:32
